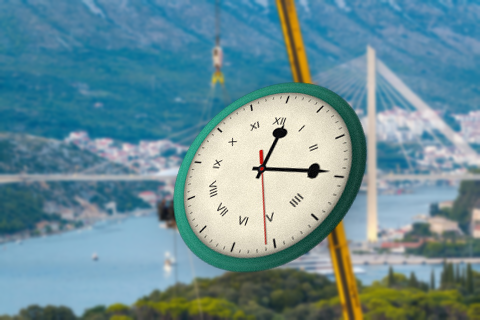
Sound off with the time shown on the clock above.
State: 12:14:26
